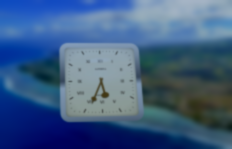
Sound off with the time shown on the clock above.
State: 5:34
